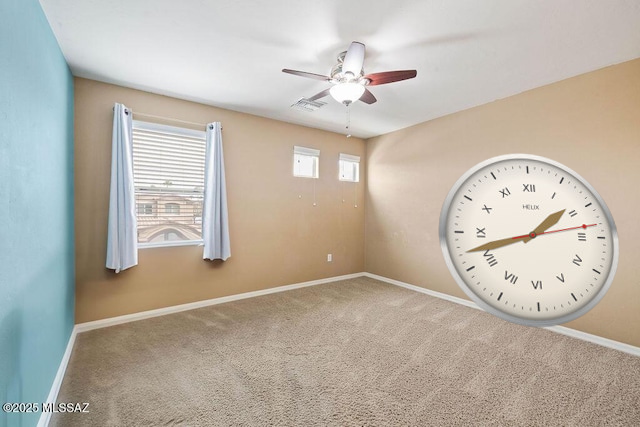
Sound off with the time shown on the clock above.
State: 1:42:13
